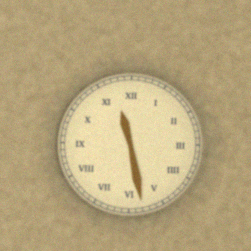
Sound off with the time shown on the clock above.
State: 11:28
